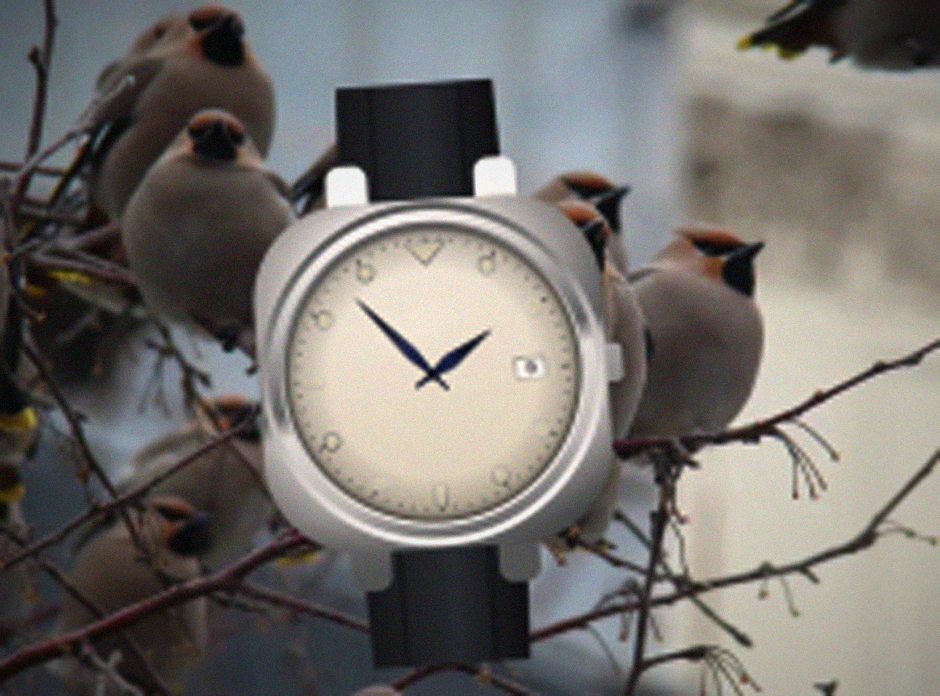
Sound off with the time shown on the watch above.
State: 1:53
